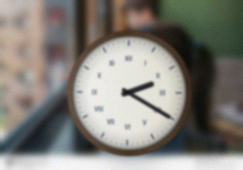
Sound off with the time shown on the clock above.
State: 2:20
